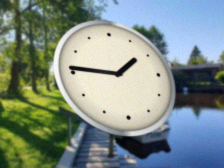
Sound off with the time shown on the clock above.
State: 1:46
